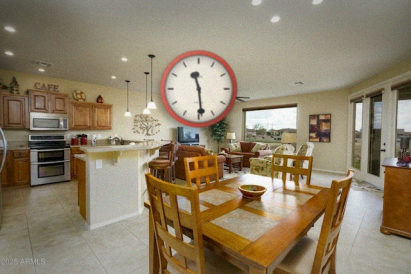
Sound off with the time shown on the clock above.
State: 11:29
